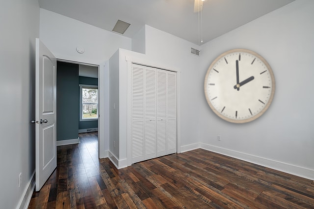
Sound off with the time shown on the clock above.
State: 1:59
